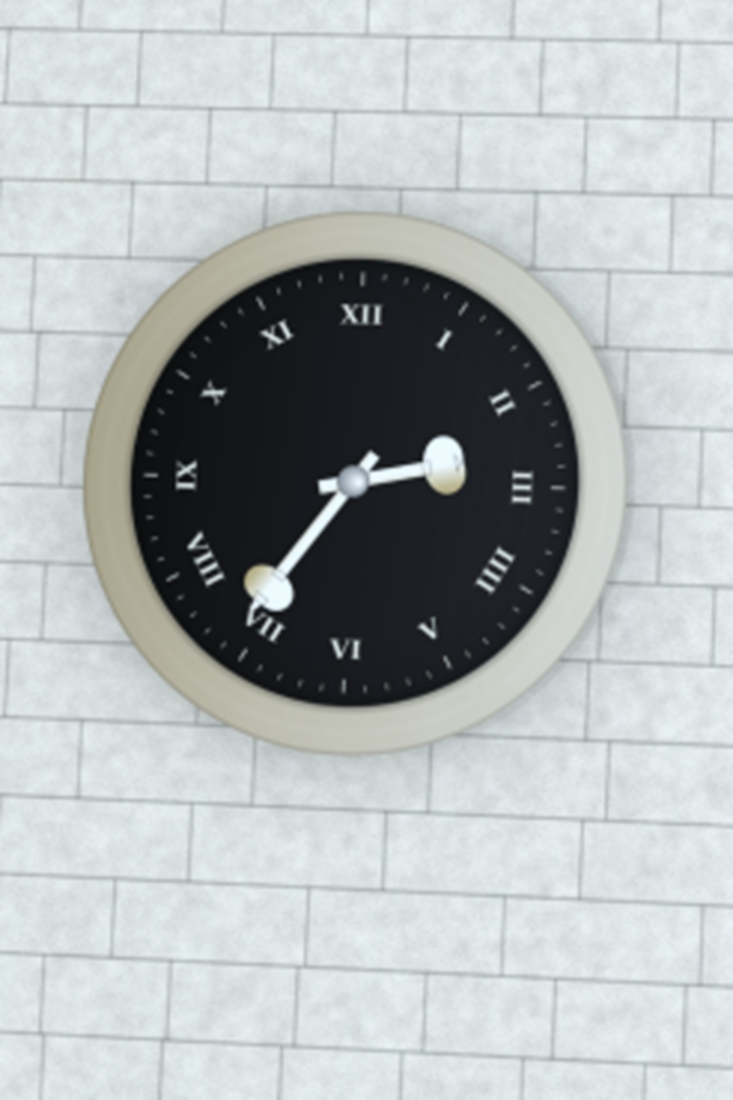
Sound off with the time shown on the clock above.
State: 2:36
